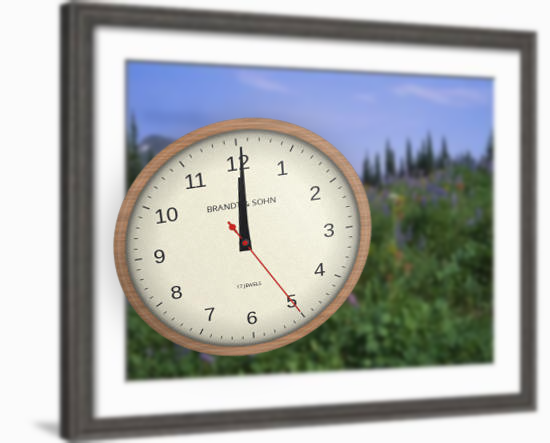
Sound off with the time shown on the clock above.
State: 12:00:25
